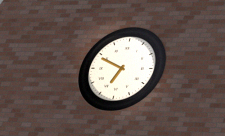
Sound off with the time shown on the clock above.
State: 6:49
